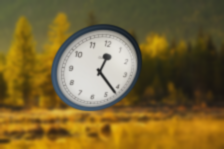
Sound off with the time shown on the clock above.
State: 12:22
